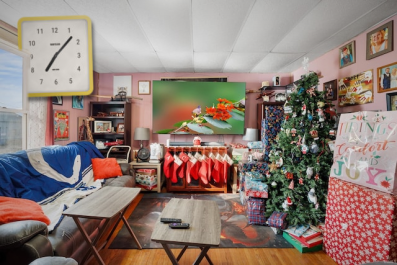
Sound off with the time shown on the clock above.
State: 7:07
